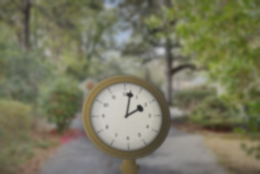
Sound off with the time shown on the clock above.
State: 2:02
